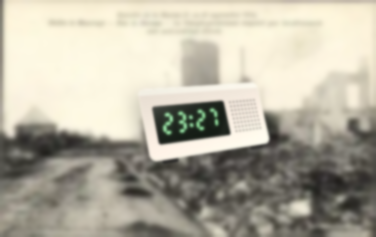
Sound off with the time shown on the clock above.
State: 23:27
